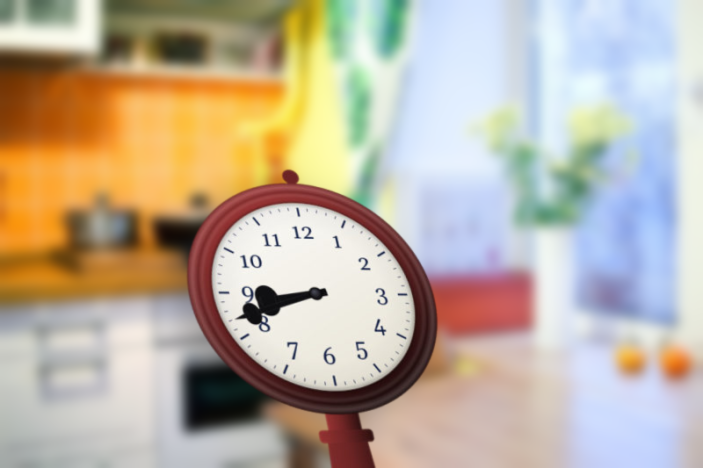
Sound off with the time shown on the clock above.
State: 8:42
